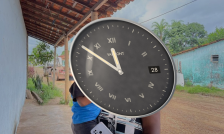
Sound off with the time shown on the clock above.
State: 11:52
